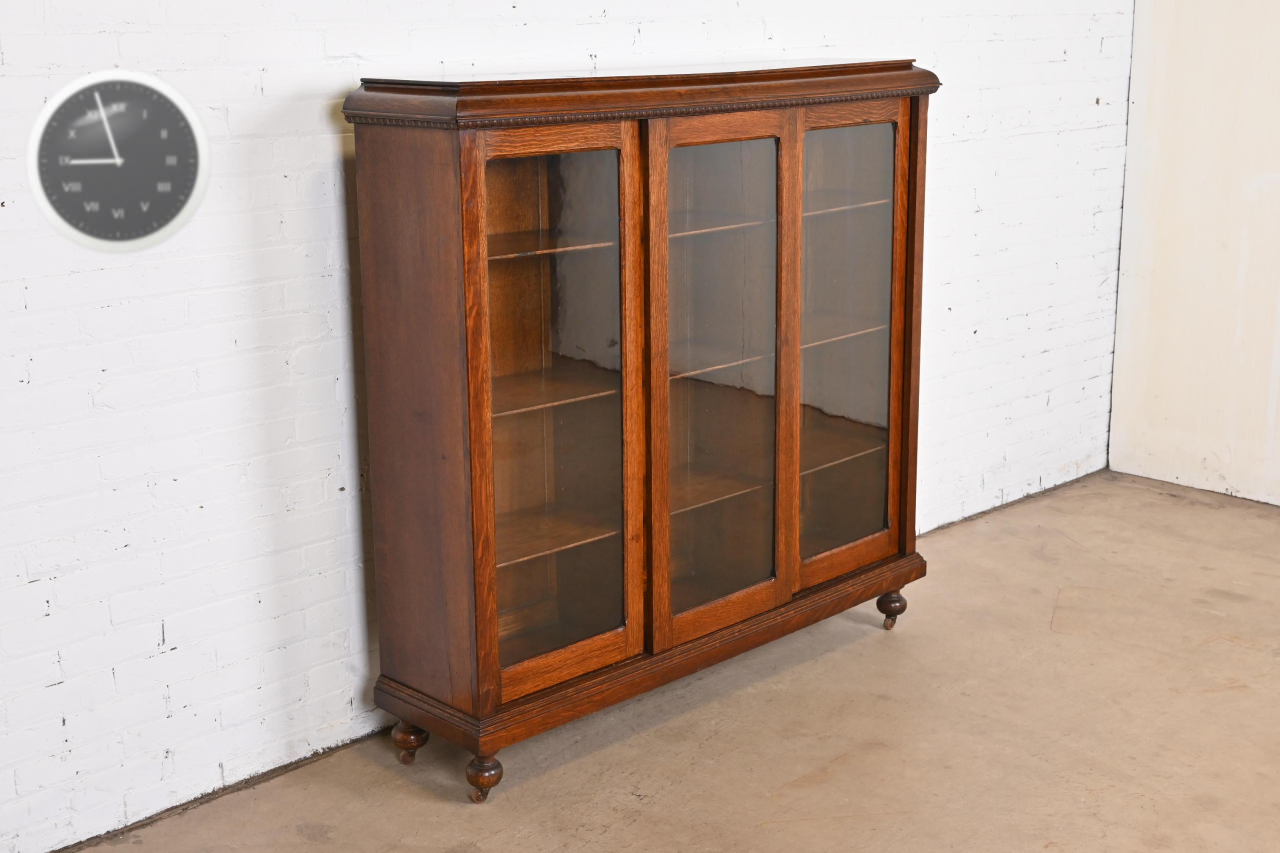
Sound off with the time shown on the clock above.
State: 8:57
